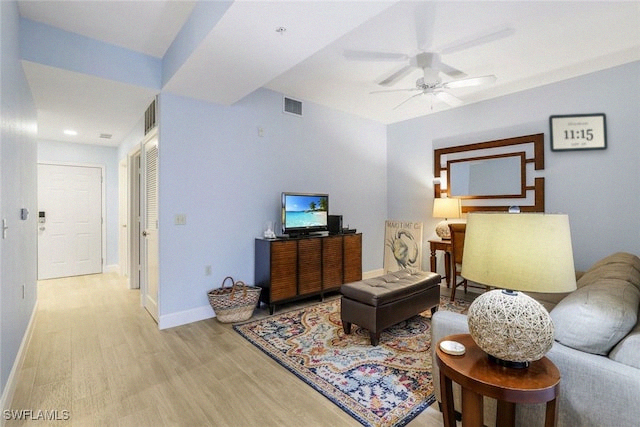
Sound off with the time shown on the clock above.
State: 11:15
